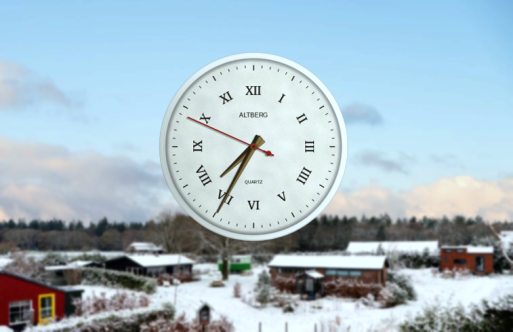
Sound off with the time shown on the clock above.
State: 7:34:49
